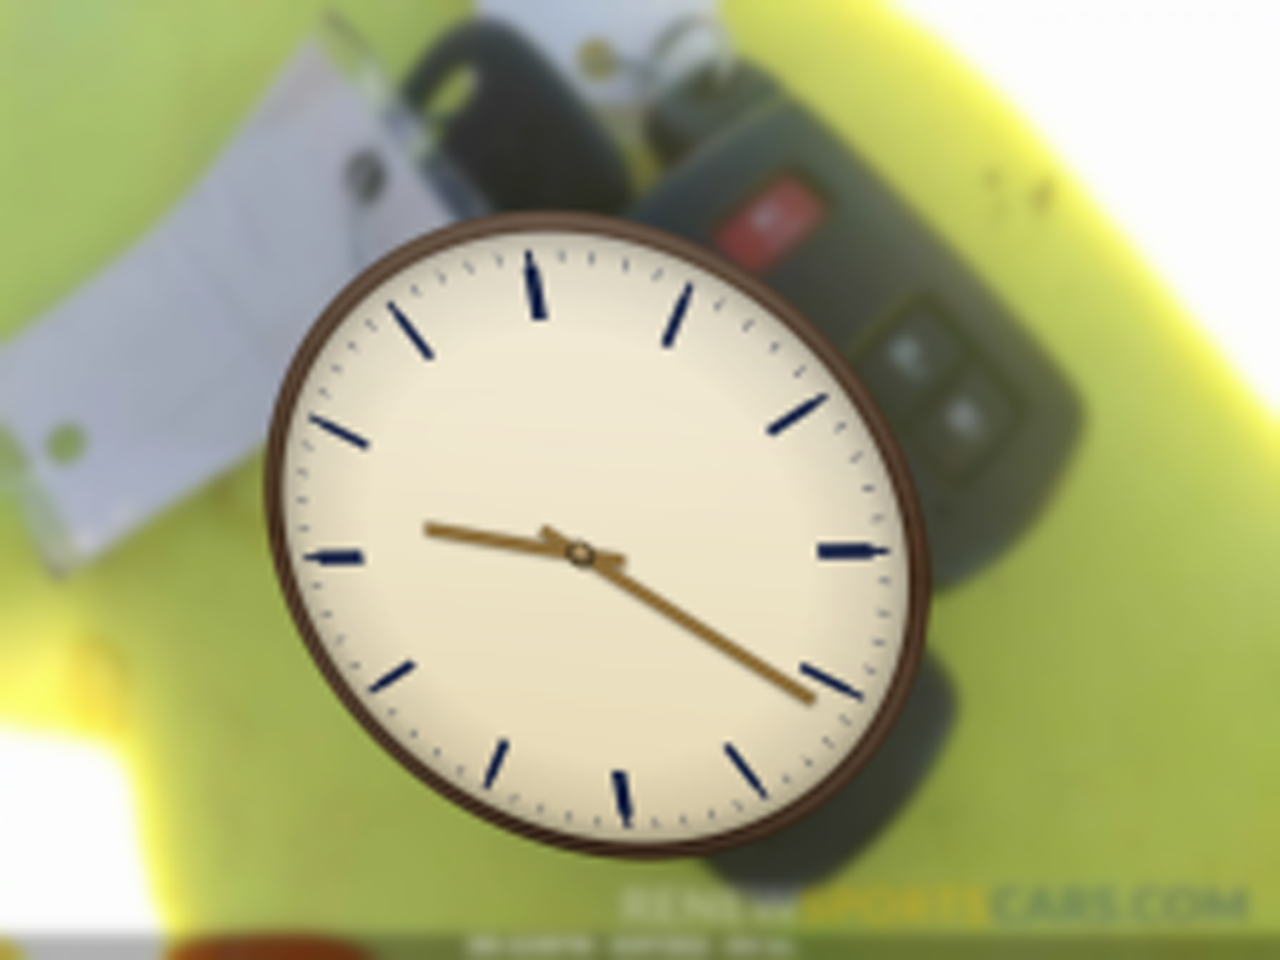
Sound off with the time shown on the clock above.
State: 9:21
